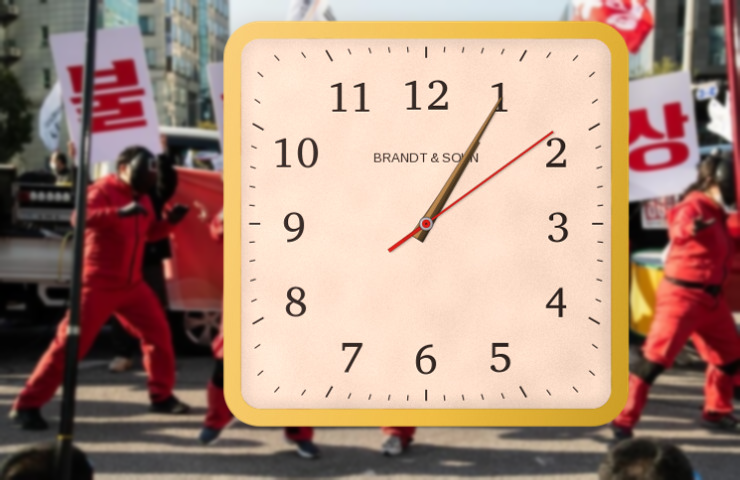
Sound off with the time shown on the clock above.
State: 1:05:09
